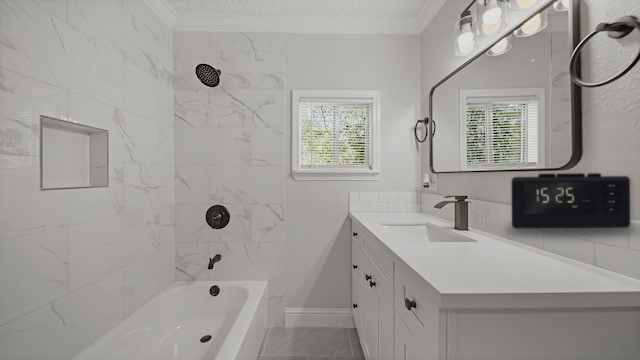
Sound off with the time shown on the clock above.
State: 15:25
